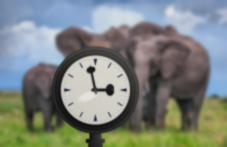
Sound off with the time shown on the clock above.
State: 2:58
